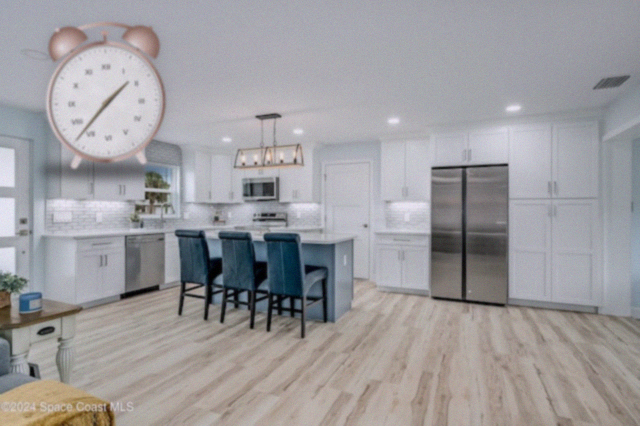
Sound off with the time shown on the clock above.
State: 1:37
